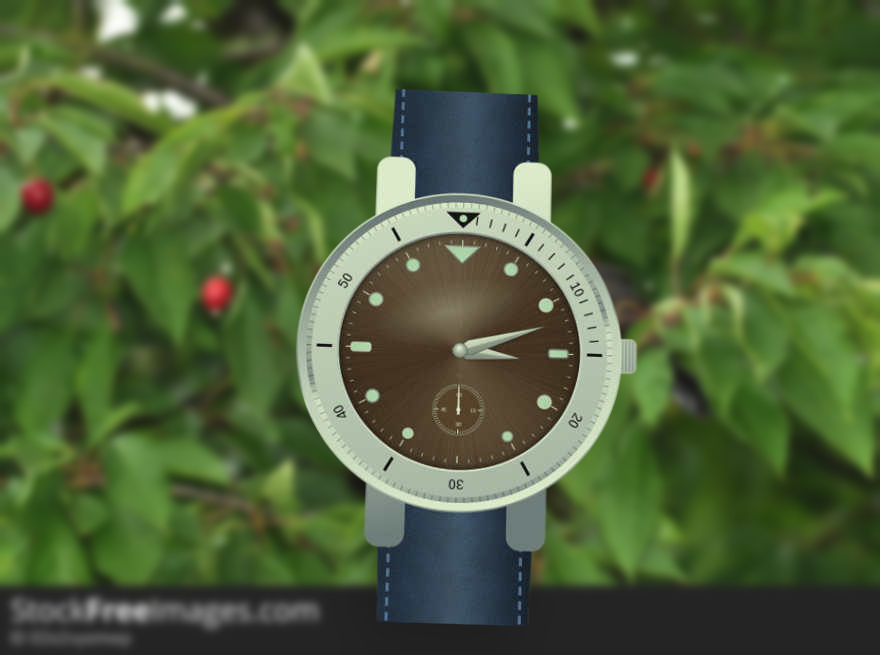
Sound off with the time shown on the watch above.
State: 3:12
